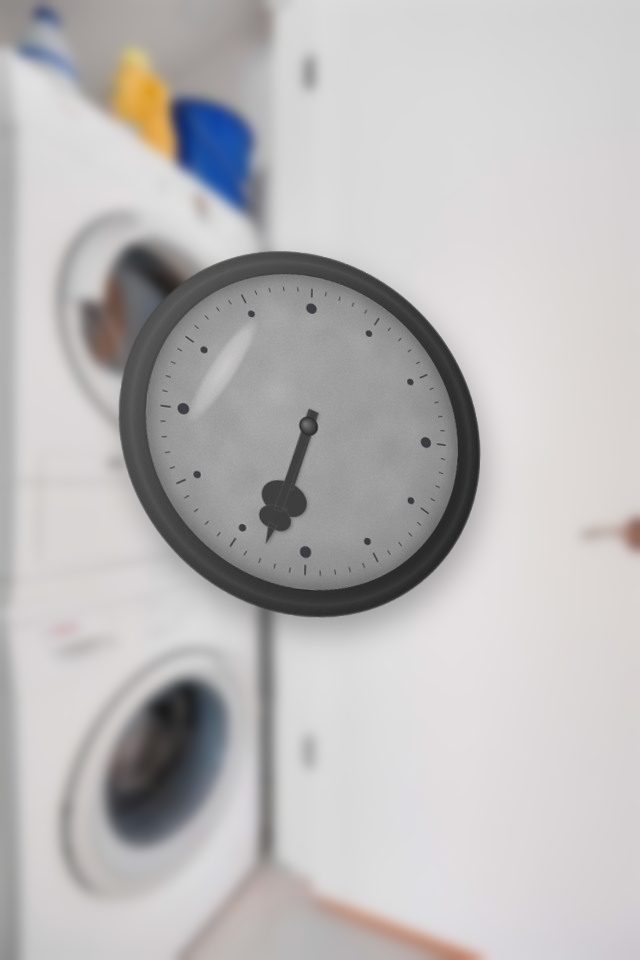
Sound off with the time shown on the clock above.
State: 6:33
